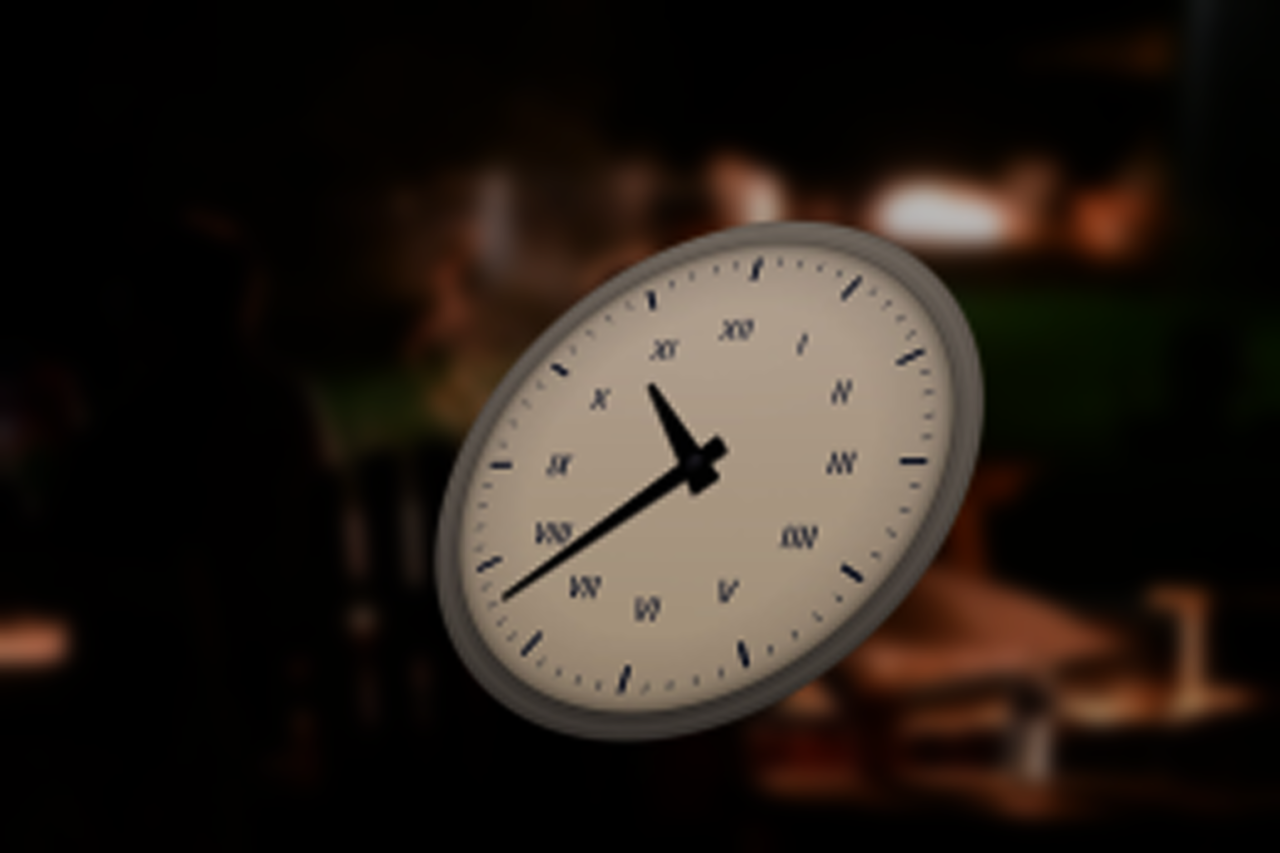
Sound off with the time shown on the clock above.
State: 10:38
